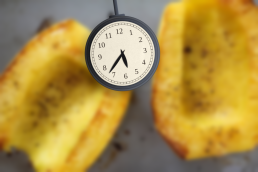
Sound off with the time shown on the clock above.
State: 5:37
